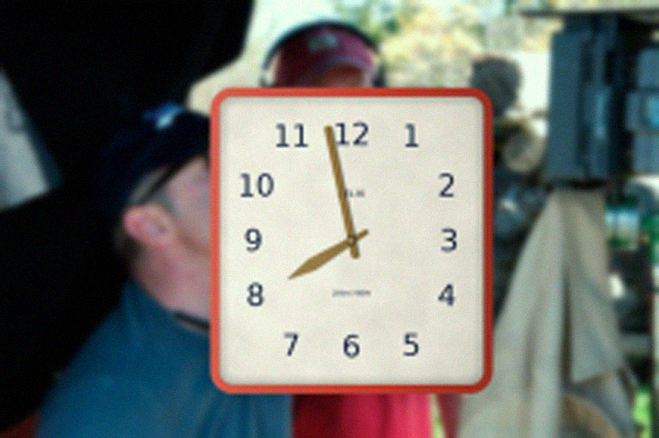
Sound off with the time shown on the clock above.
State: 7:58
